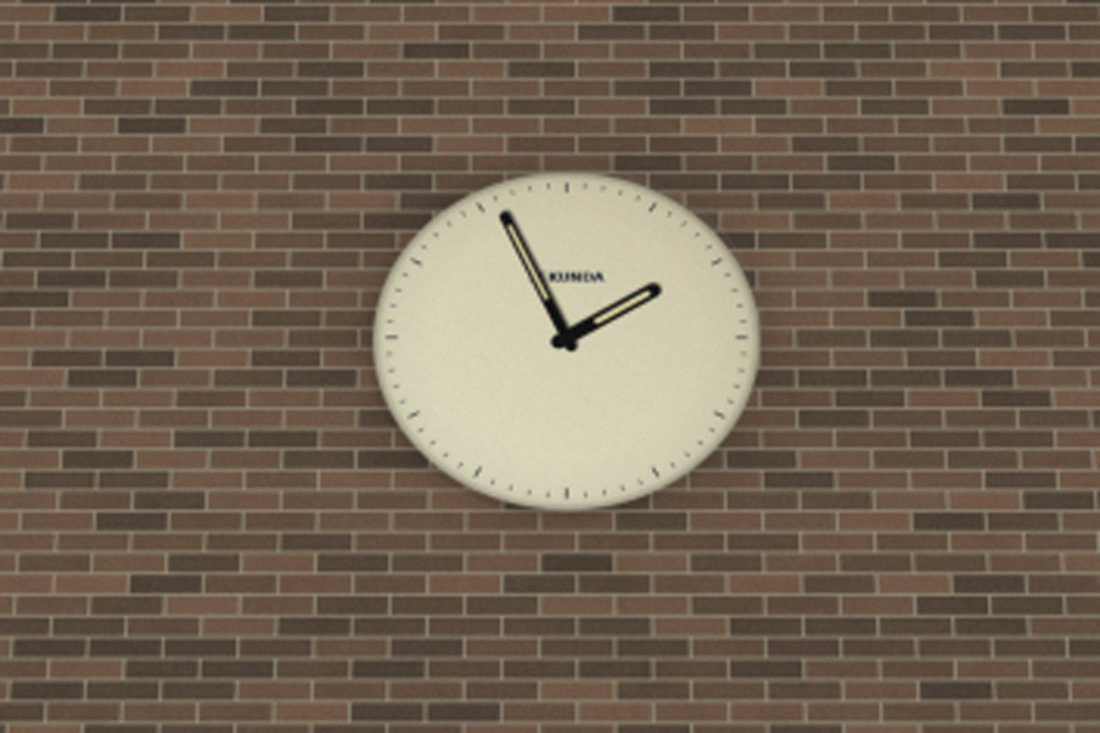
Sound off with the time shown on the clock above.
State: 1:56
